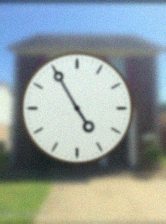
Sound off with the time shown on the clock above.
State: 4:55
